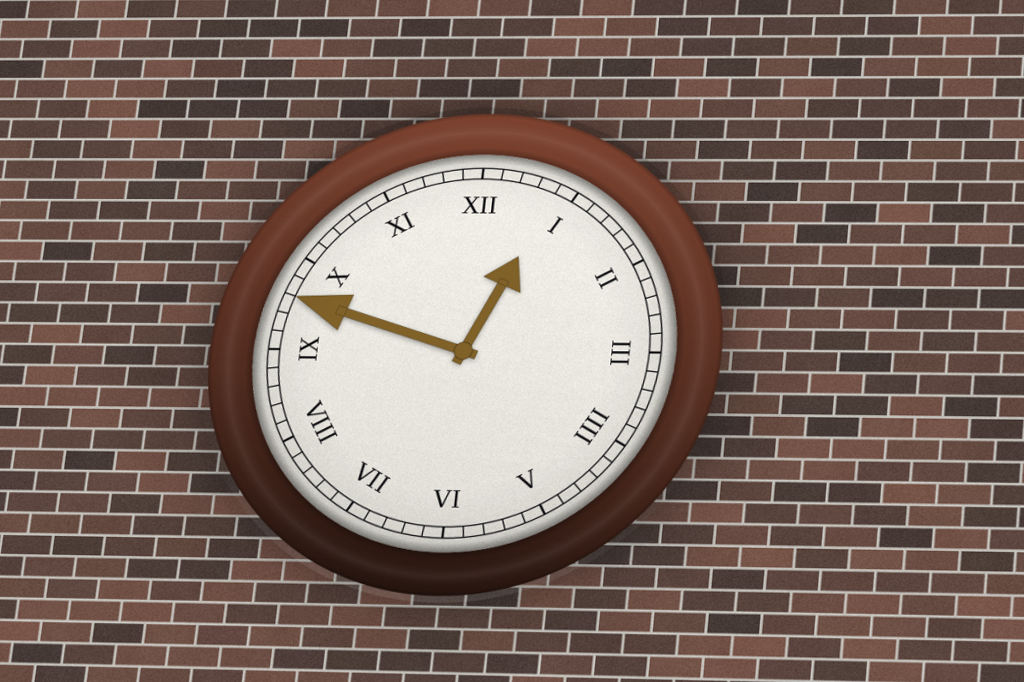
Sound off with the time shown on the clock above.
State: 12:48
